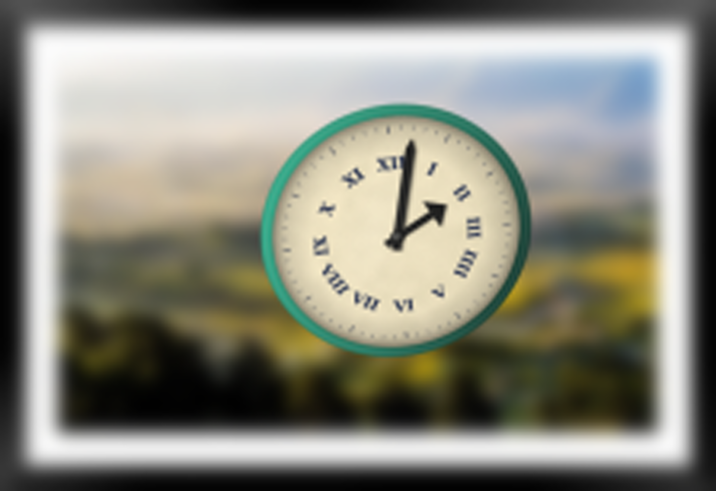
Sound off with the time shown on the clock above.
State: 2:02
